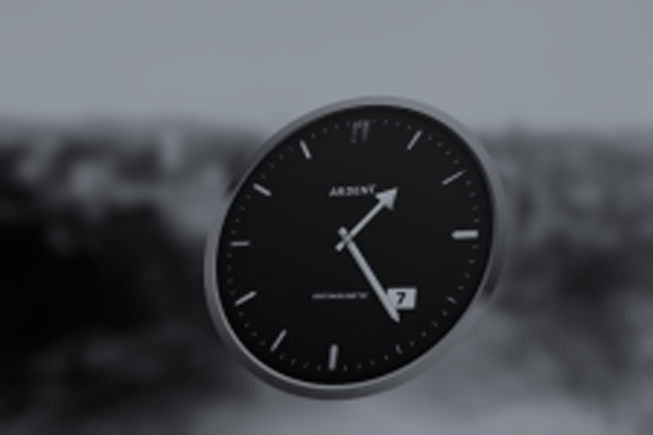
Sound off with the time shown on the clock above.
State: 1:24
